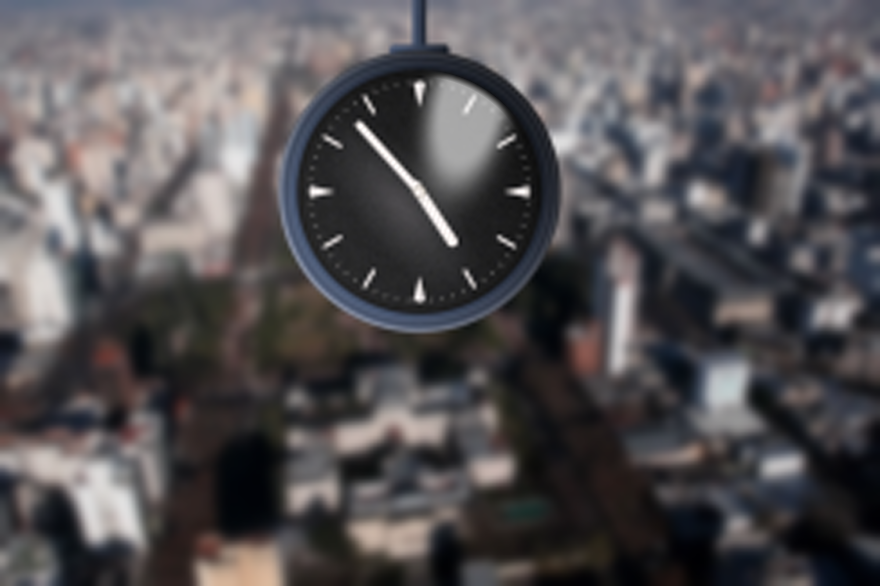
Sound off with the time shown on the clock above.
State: 4:53
